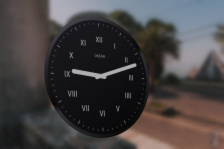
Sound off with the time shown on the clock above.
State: 9:12
